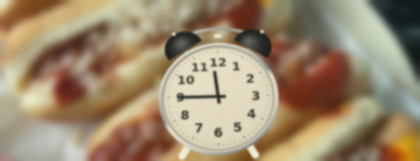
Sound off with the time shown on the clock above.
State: 11:45
